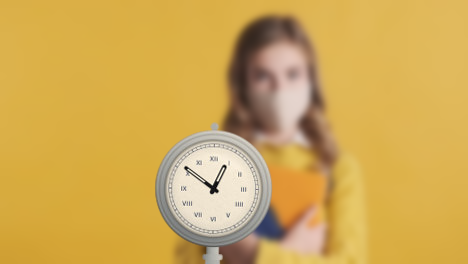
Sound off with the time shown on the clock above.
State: 12:51
